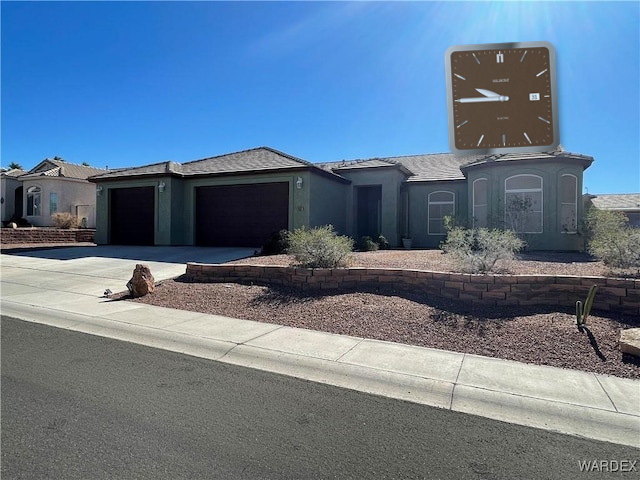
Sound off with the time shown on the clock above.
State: 9:45
